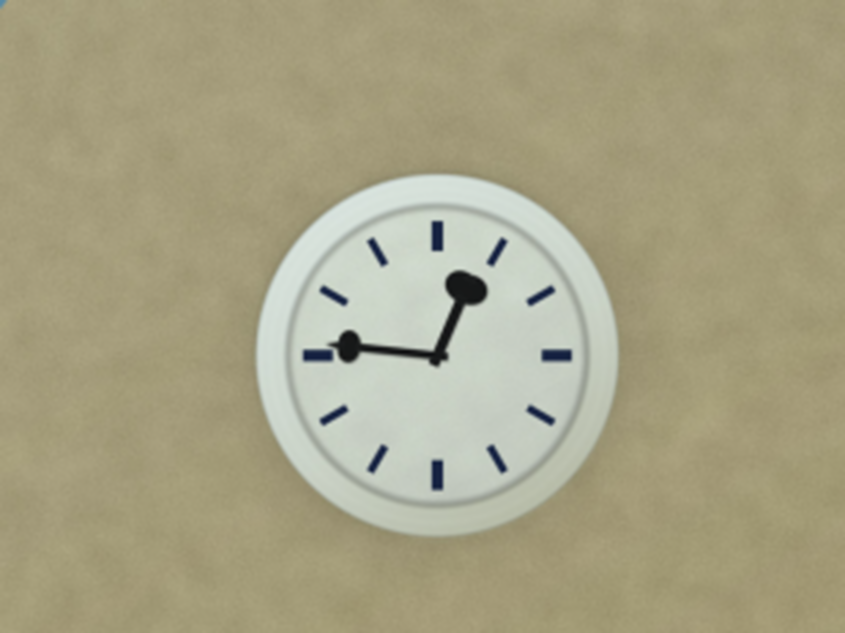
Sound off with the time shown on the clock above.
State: 12:46
